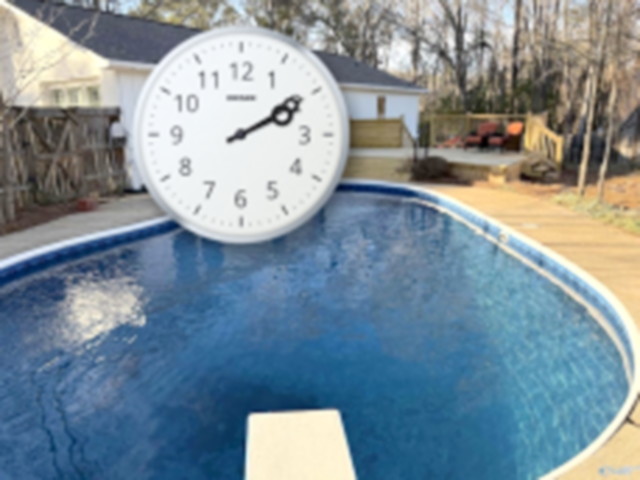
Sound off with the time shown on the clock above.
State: 2:10
